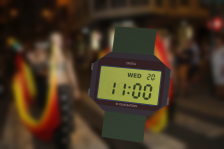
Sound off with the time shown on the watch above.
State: 11:00
